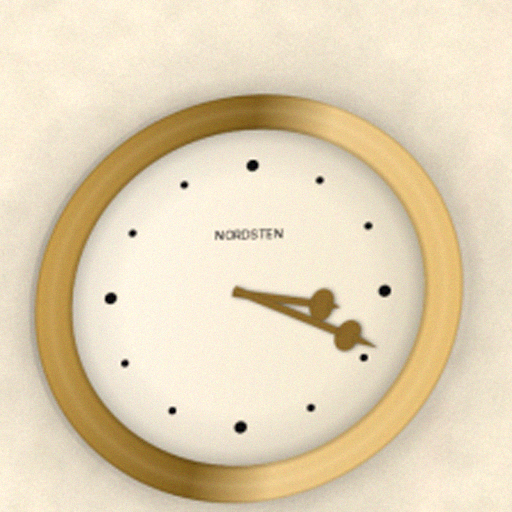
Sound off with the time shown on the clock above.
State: 3:19
